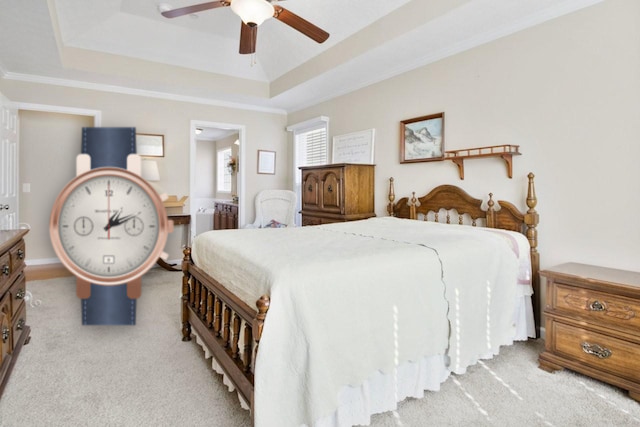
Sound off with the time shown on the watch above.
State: 1:11
